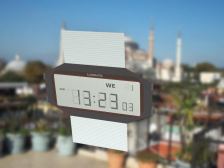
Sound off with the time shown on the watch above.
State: 13:23:03
